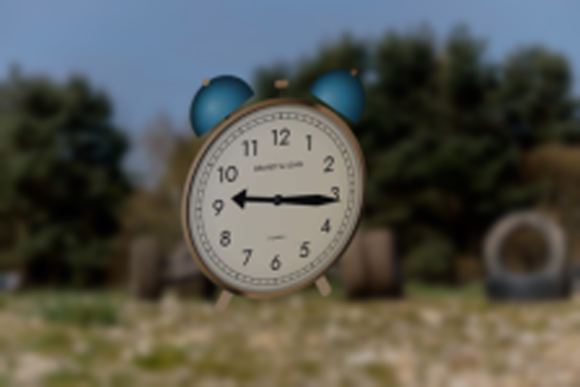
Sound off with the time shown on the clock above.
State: 9:16
